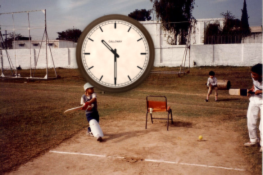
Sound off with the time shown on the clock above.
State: 10:30
